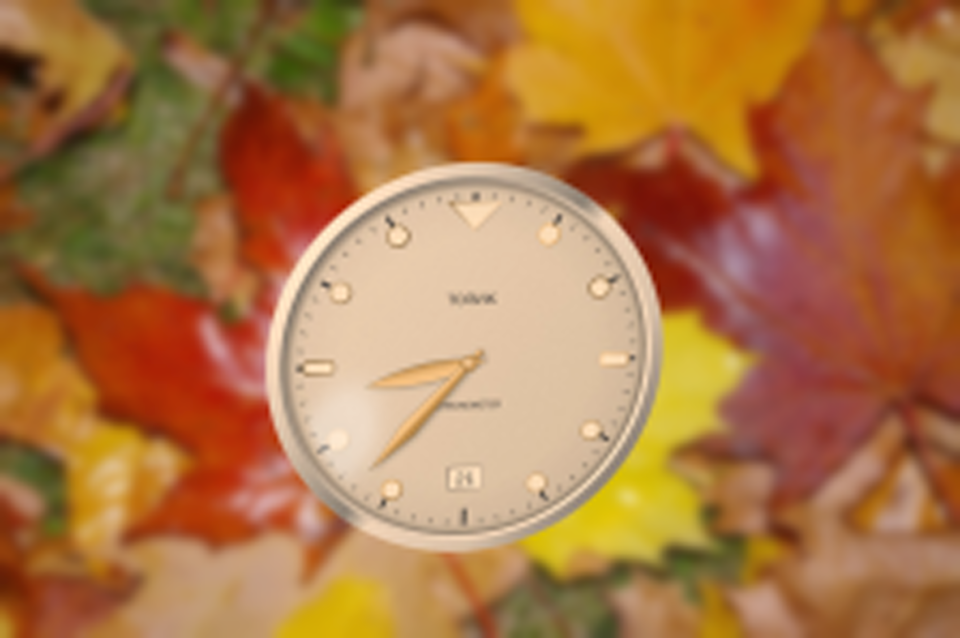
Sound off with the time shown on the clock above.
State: 8:37
